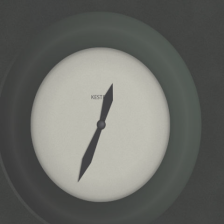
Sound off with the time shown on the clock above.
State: 12:34
